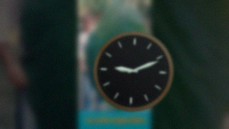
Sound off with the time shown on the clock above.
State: 9:11
